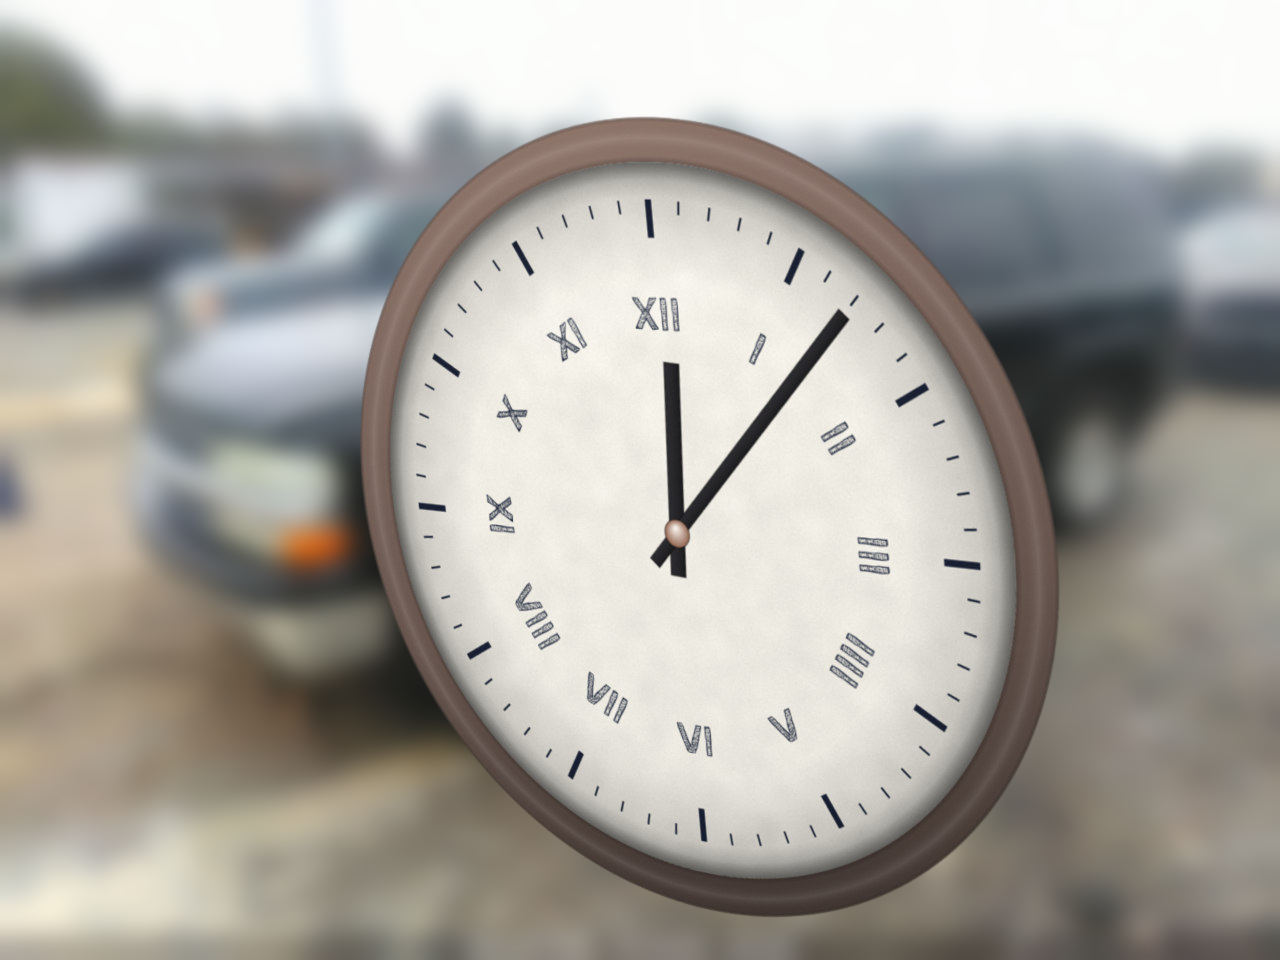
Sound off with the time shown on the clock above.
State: 12:07
